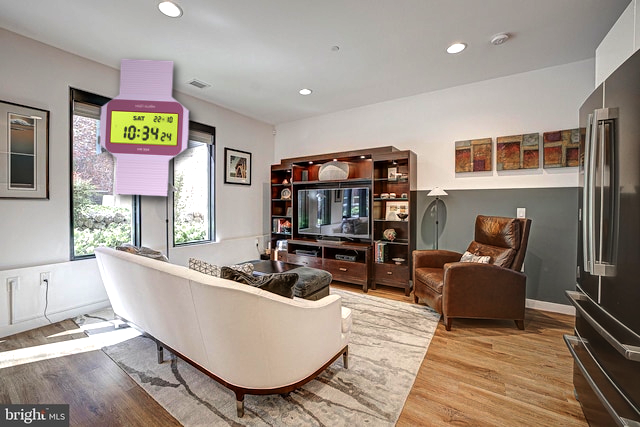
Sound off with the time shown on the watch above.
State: 10:34:24
